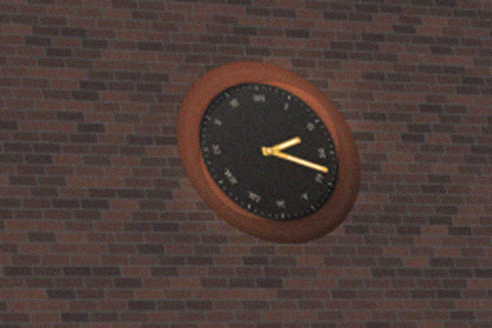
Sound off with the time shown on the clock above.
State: 2:18
